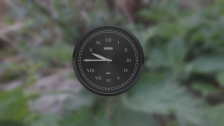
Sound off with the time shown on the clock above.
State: 9:45
